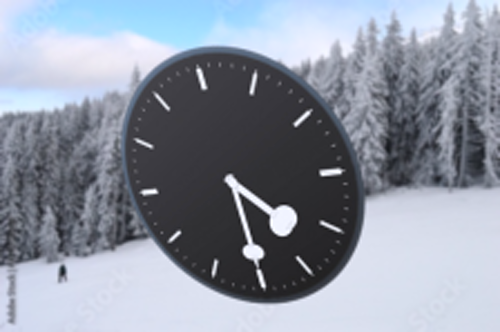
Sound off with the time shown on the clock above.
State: 4:30
